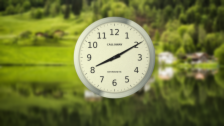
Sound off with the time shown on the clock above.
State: 8:10
